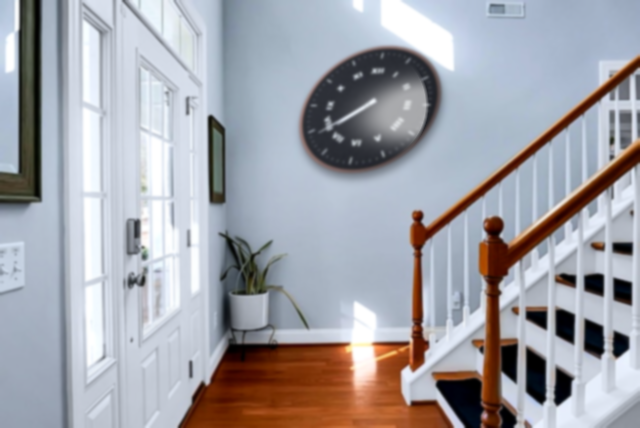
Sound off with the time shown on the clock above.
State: 7:39
